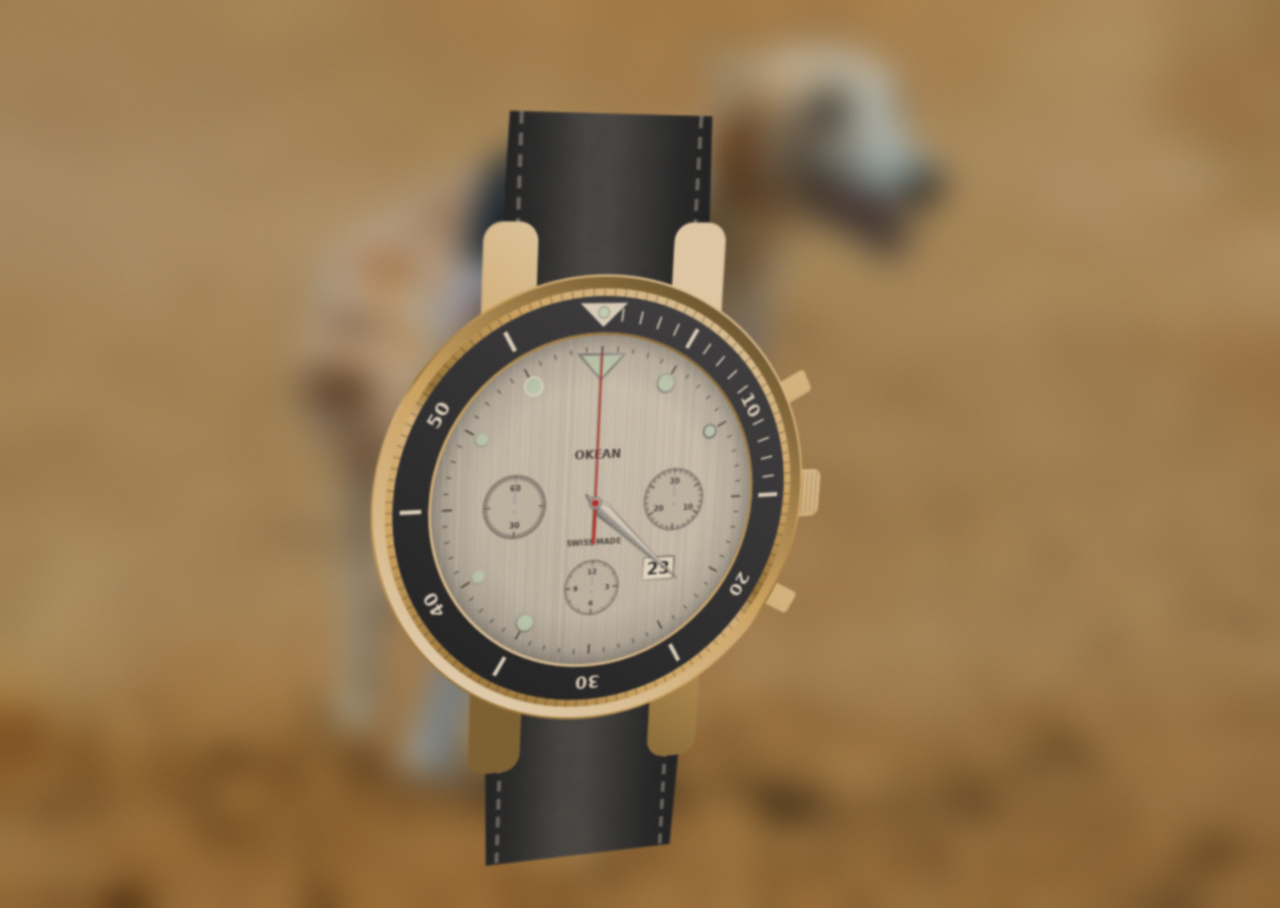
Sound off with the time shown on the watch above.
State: 4:22
